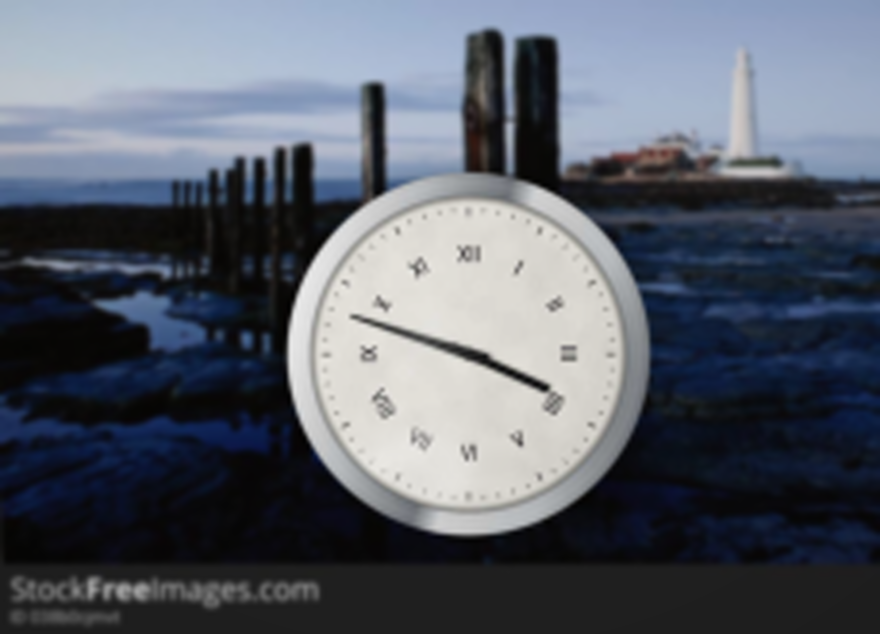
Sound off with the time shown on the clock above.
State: 3:48
